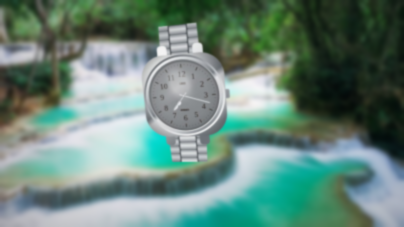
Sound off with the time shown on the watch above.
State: 7:18
